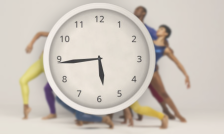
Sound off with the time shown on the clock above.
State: 5:44
